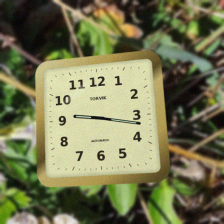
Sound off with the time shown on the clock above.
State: 9:17
